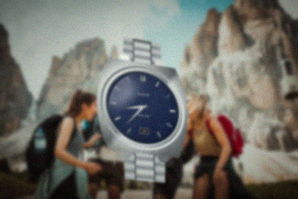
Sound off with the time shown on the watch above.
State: 8:37
